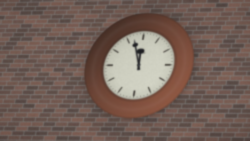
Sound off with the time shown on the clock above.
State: 11:57
